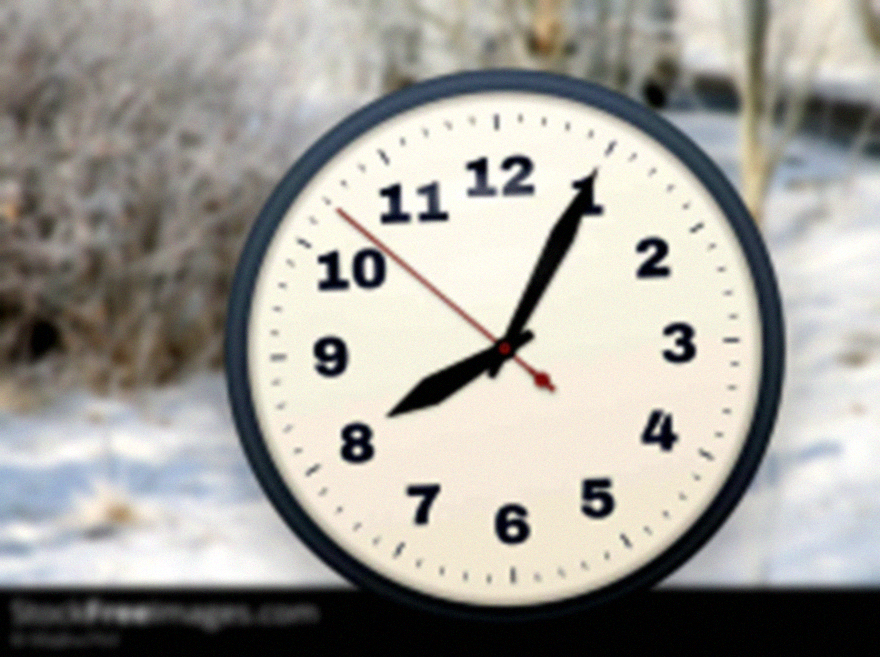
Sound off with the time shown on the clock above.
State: 8:04:52
